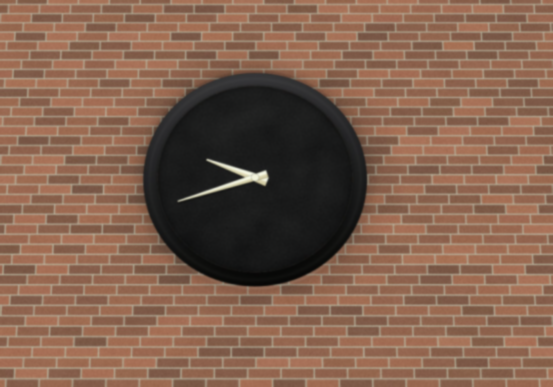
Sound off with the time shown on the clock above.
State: 9:42
